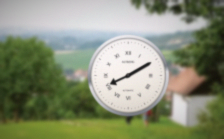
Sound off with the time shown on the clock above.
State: 8:10
